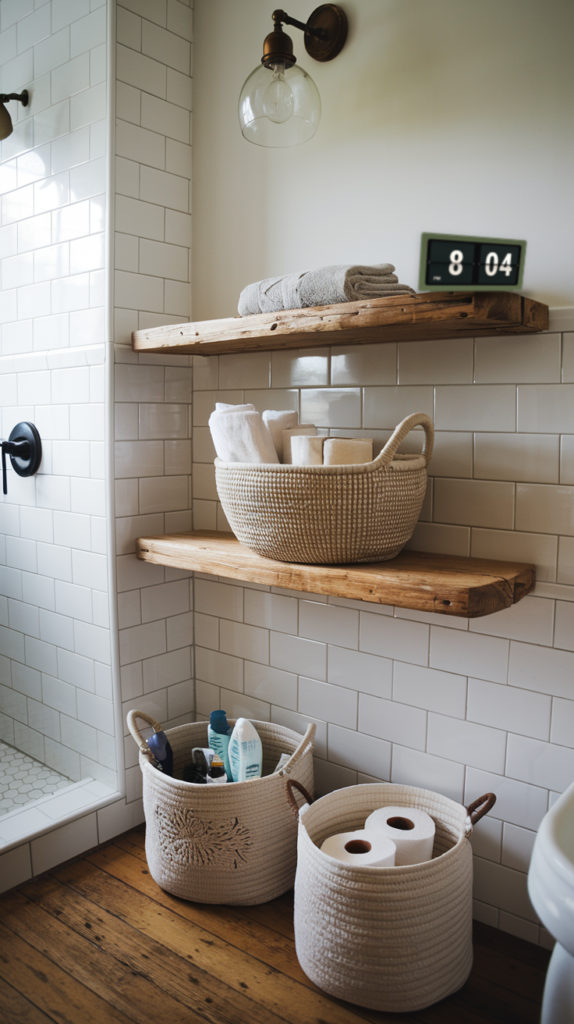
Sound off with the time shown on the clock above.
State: 8:04
